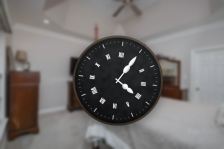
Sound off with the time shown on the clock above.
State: 4:05
